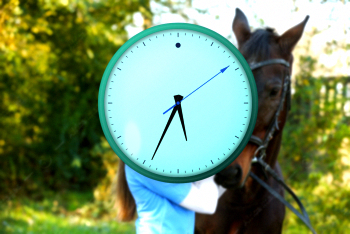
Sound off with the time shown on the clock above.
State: 5:34:09
